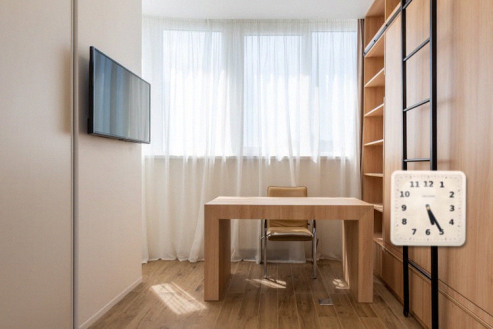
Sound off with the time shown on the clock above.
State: 5:25
